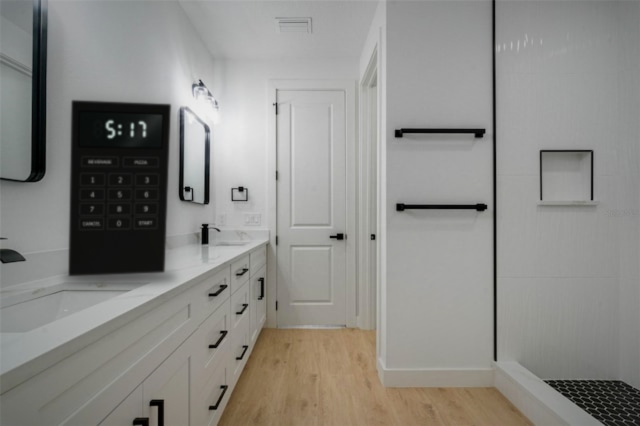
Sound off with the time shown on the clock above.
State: 5:17
